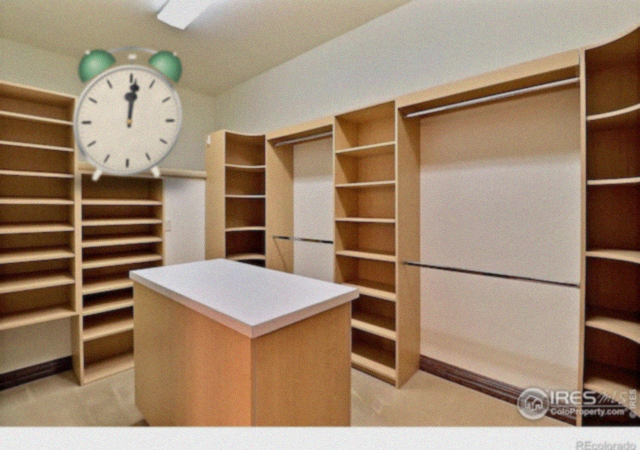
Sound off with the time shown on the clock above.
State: 12:01
